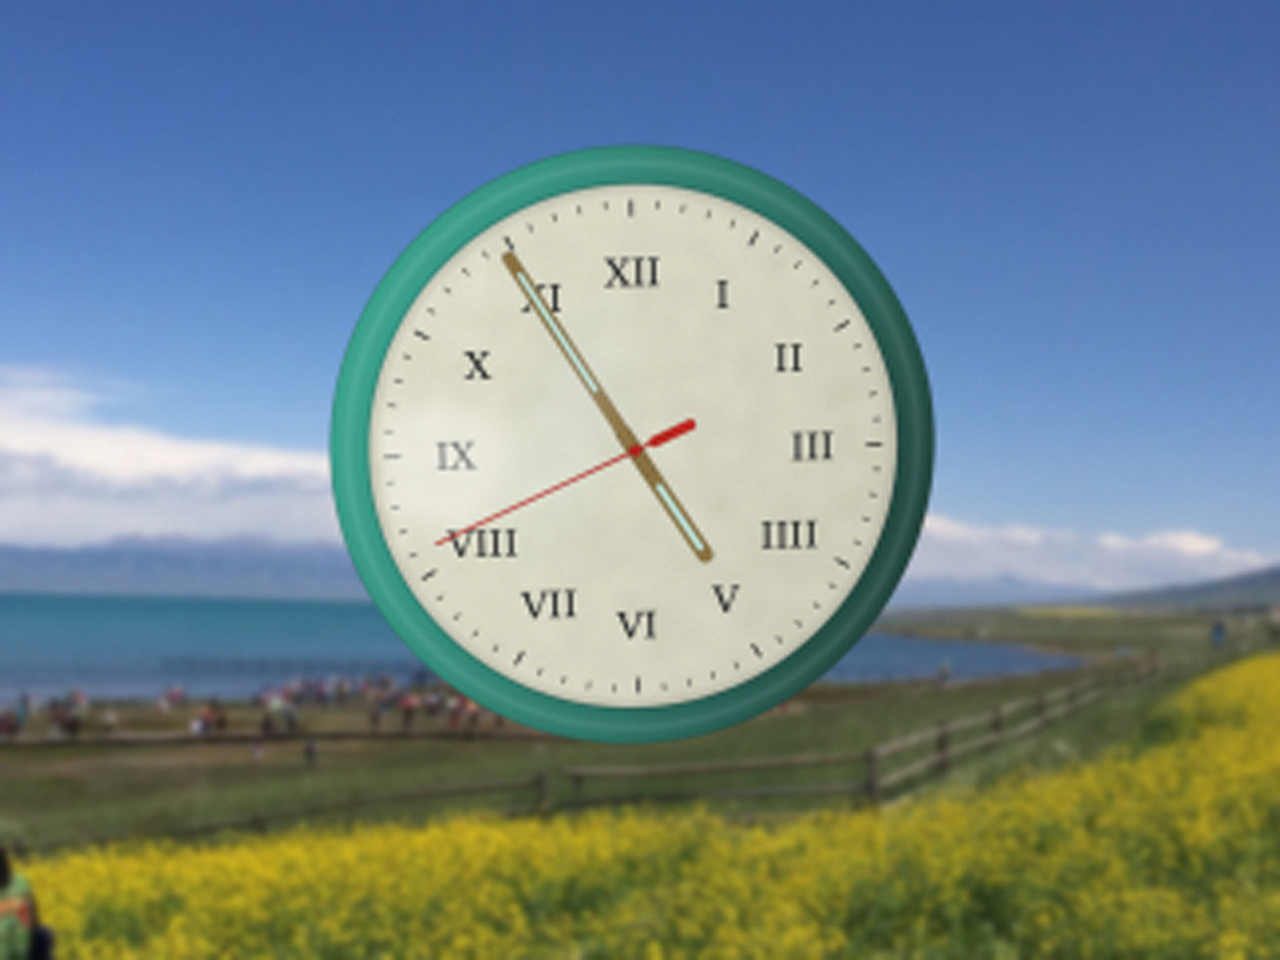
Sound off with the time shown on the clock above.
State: 4:54:41
